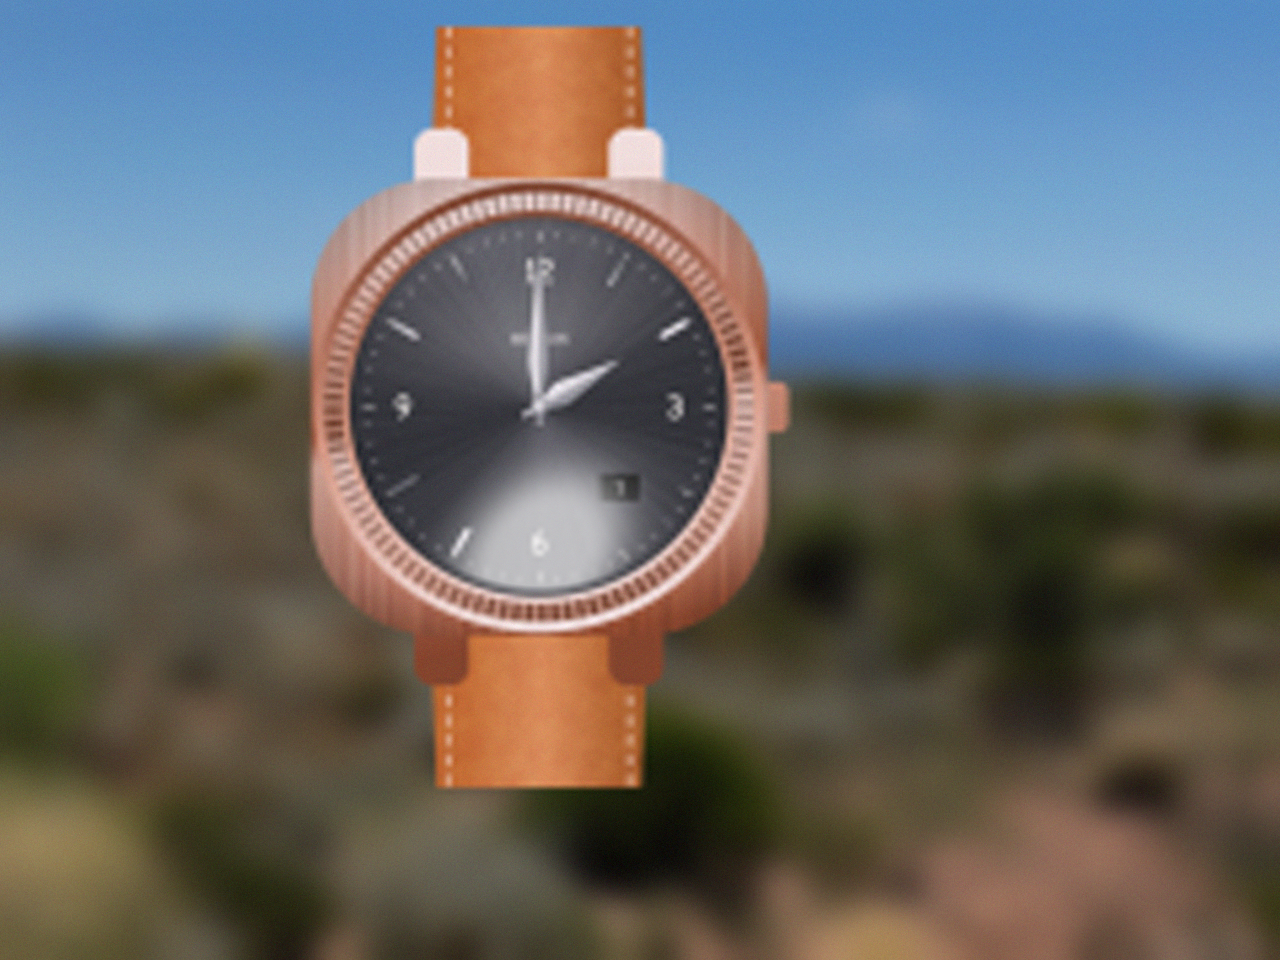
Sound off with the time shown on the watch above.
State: 2:00
